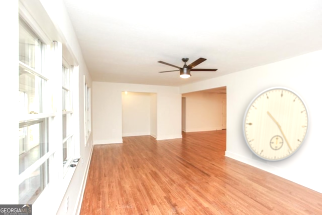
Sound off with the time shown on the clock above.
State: 10:24
